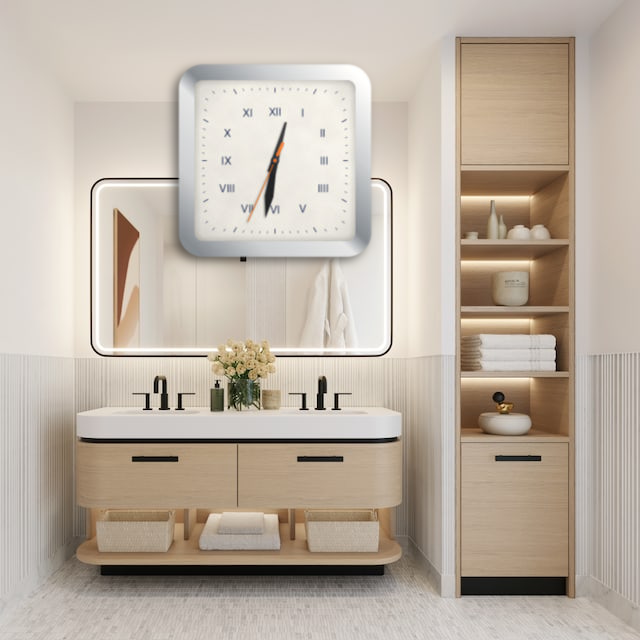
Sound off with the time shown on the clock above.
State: 12:31:34
